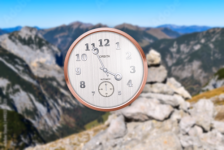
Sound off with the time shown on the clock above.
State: 3:56
